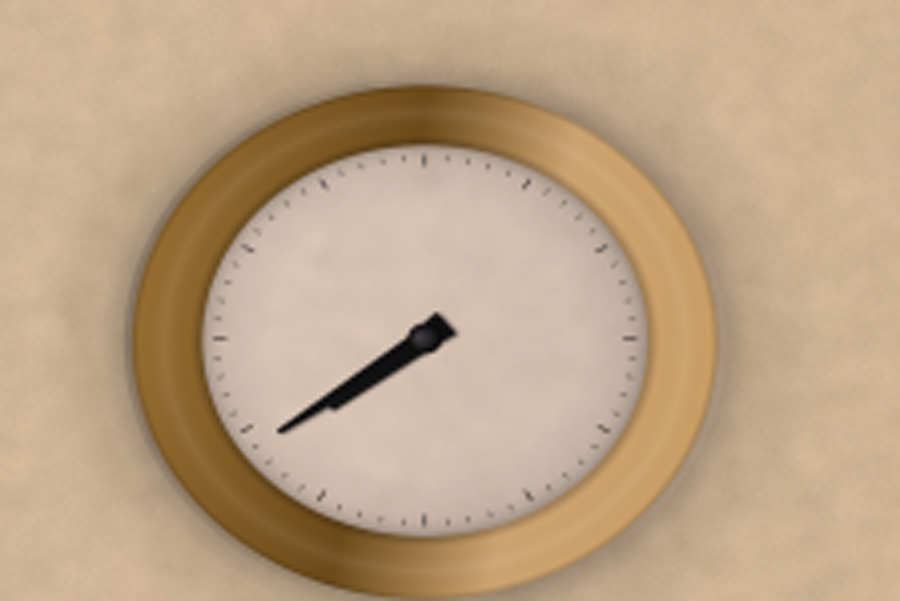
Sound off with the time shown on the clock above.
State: 7:39
